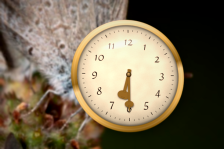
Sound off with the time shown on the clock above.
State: 6:30
